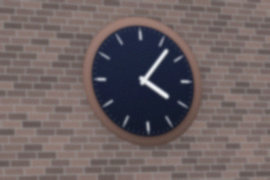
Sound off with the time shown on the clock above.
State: 4:07
